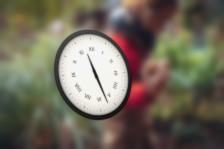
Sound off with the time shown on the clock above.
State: 11:27
